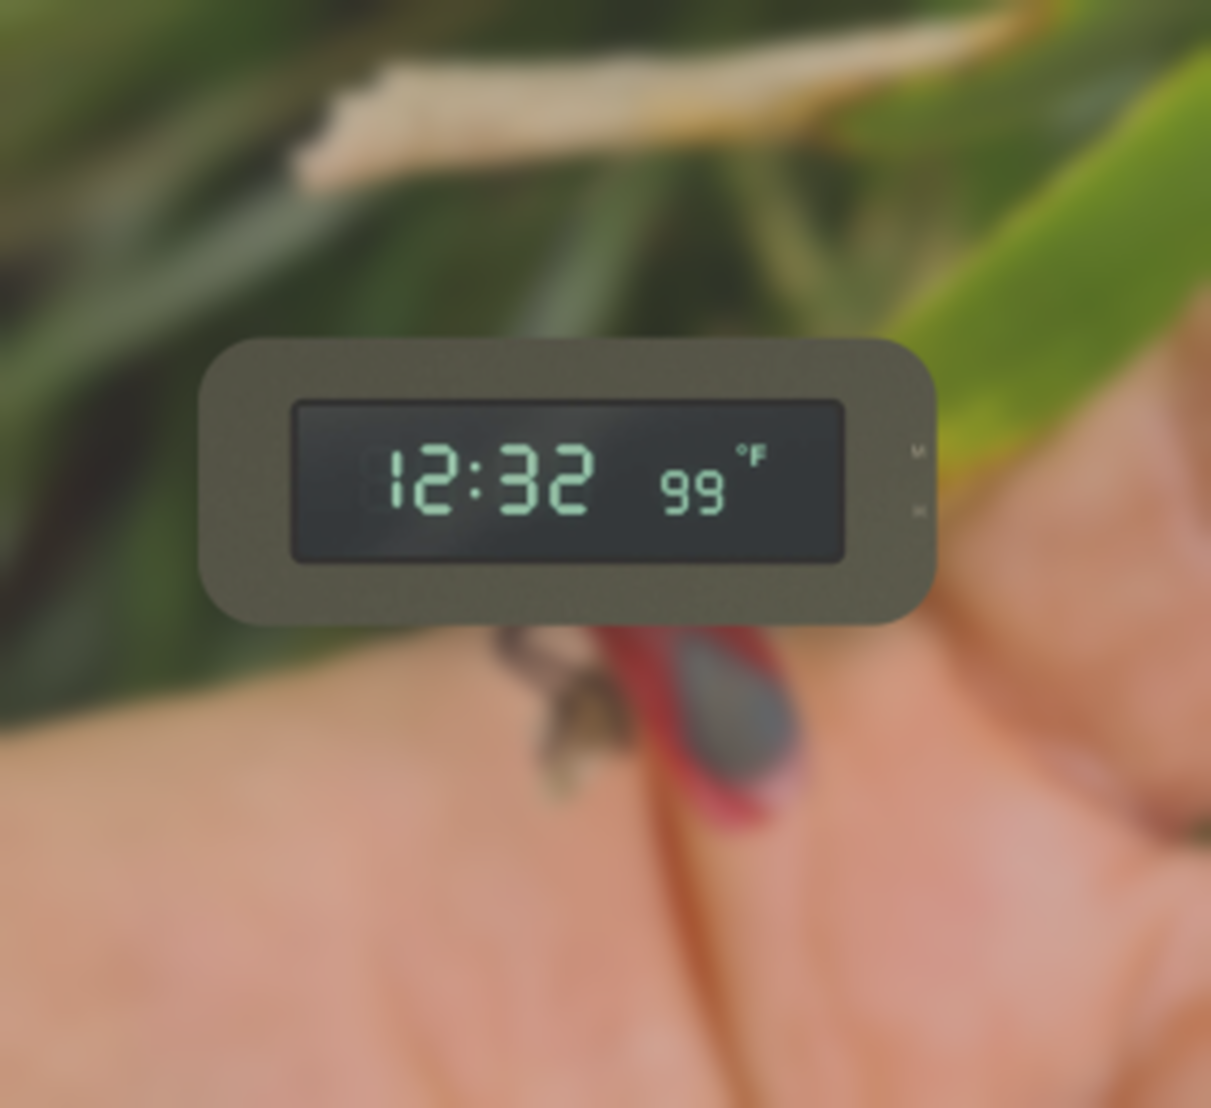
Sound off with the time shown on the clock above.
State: 12:32
